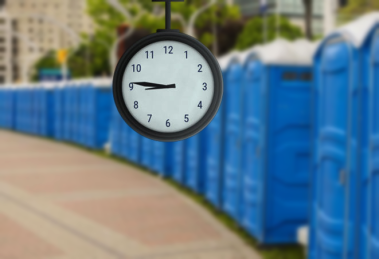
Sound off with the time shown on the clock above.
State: 8:46
